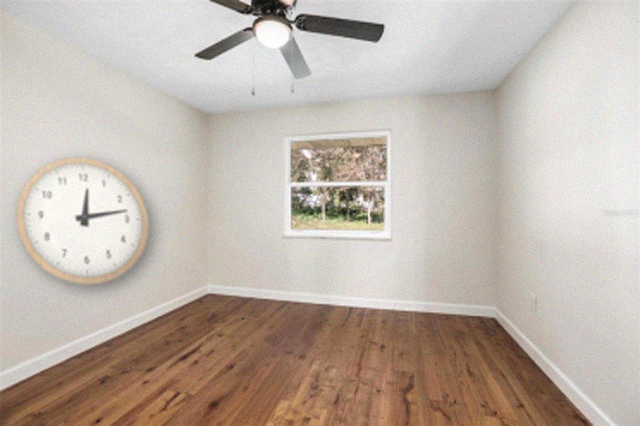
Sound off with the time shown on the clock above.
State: 12:13
